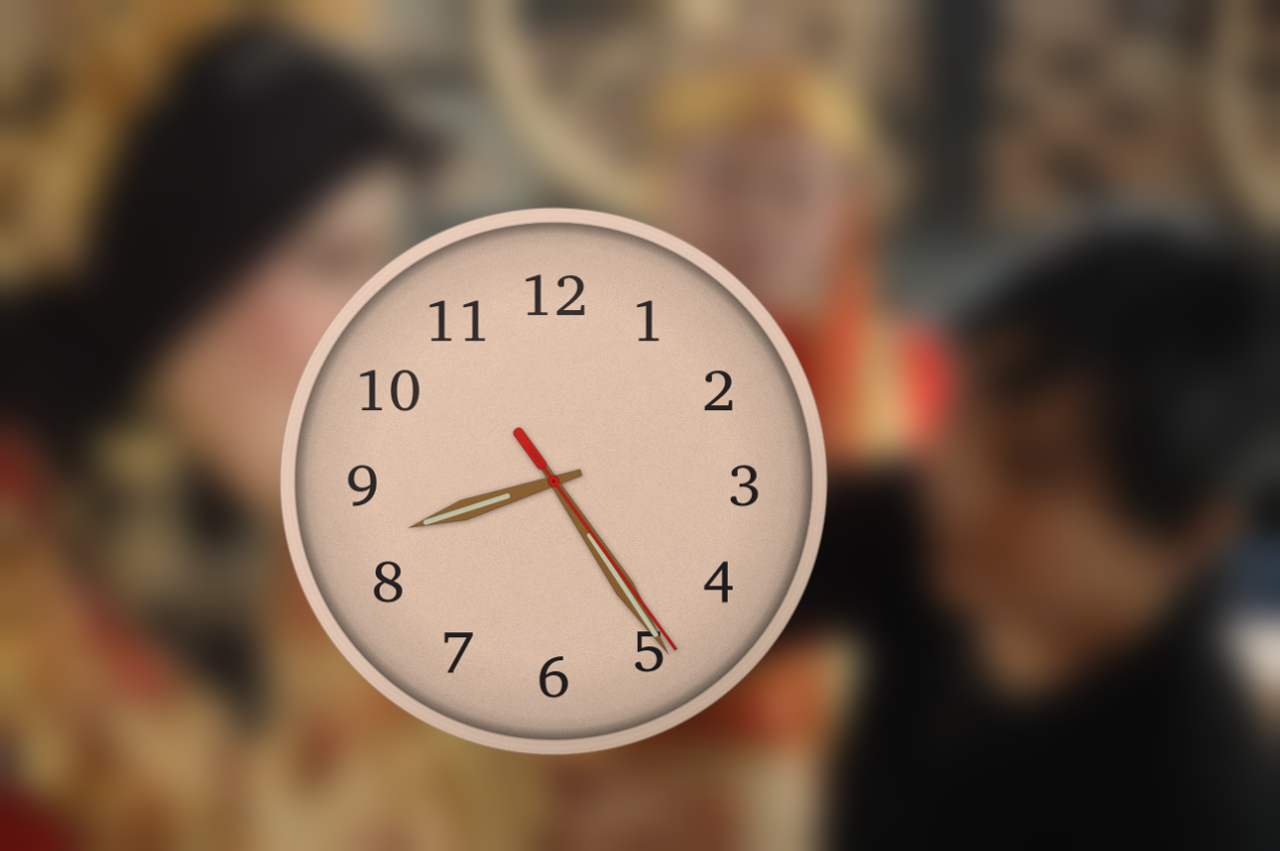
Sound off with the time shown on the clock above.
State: 8:24:24
